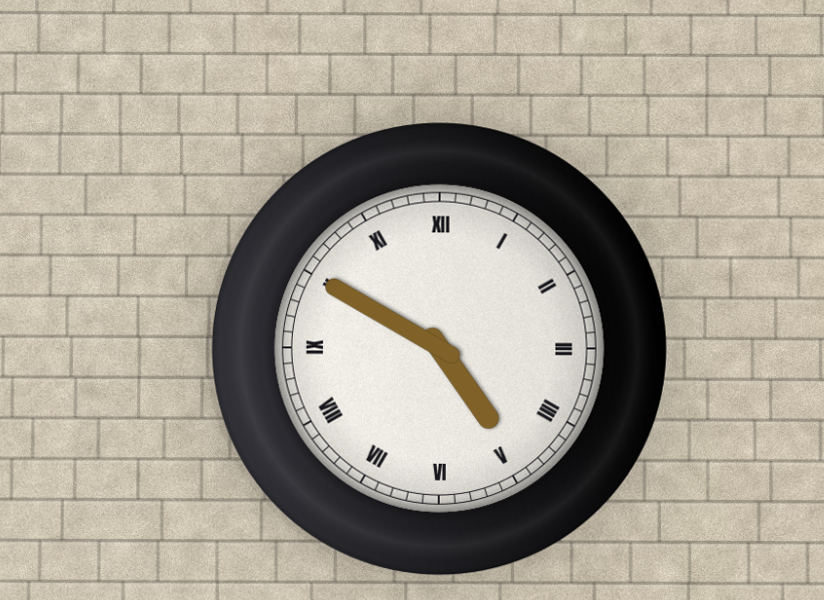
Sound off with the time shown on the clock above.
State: 4:50
